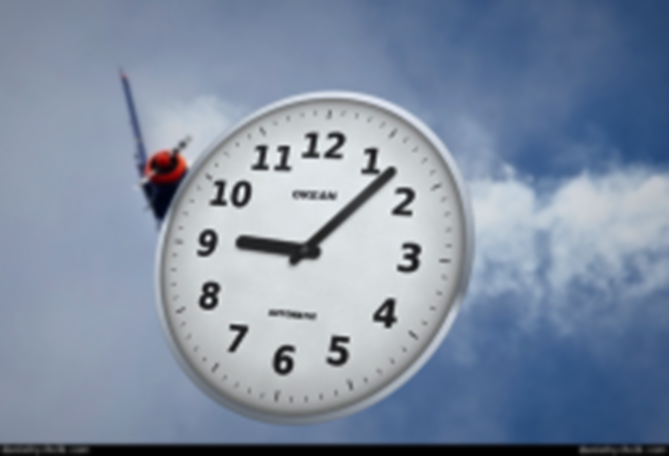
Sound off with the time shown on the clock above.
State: 9:07
